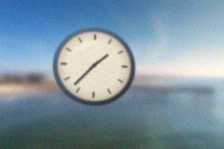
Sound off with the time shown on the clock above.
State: 1:37
